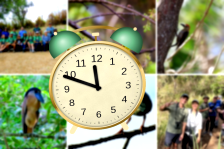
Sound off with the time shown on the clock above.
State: 11:49
